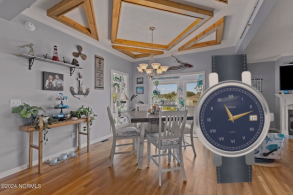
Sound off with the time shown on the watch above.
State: 11:12
